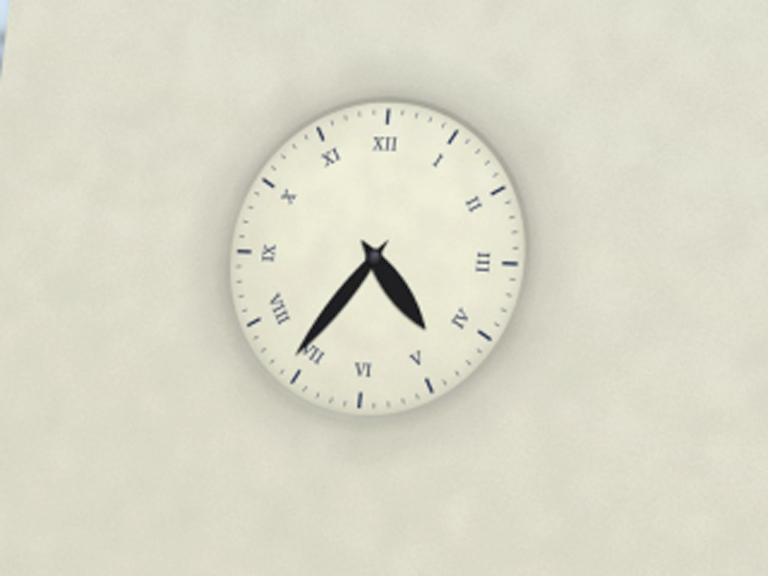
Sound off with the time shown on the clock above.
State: 4:36
